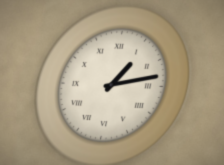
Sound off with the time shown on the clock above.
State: 1:13
